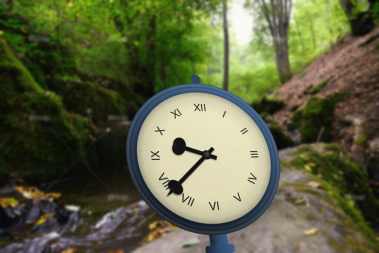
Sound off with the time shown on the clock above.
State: 9:38
